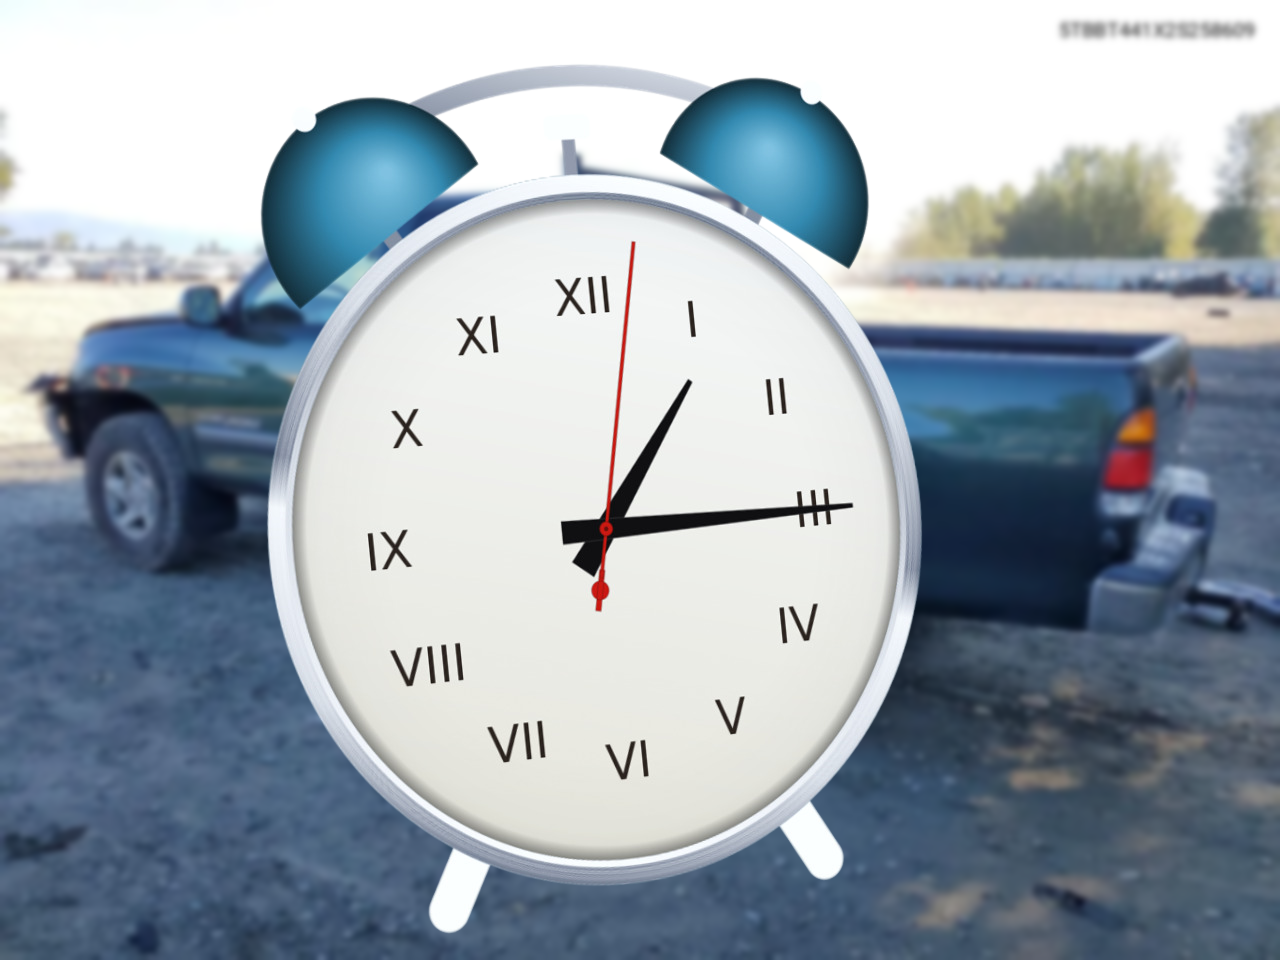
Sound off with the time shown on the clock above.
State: 1:15:02
